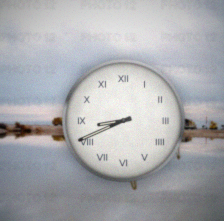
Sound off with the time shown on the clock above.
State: 8:41
